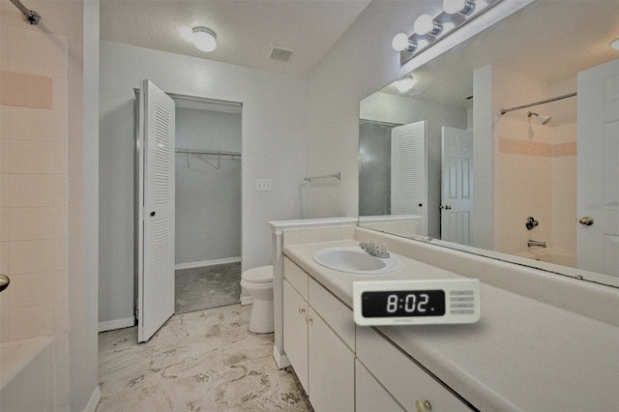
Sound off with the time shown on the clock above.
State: 8:02
